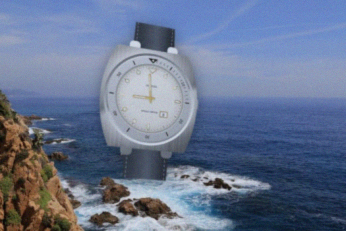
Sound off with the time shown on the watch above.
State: 8:59
